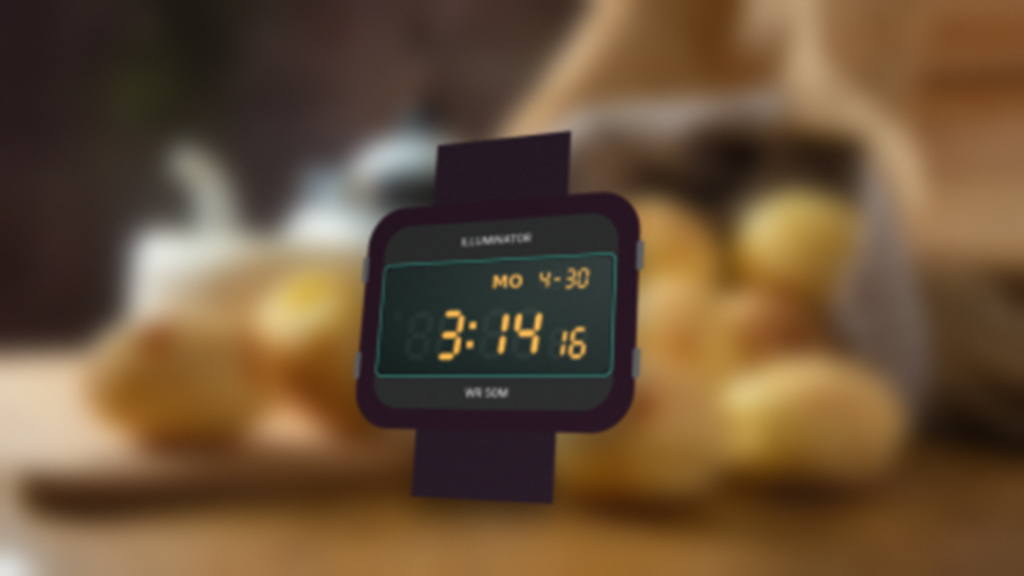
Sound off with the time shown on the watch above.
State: 3:14:16
